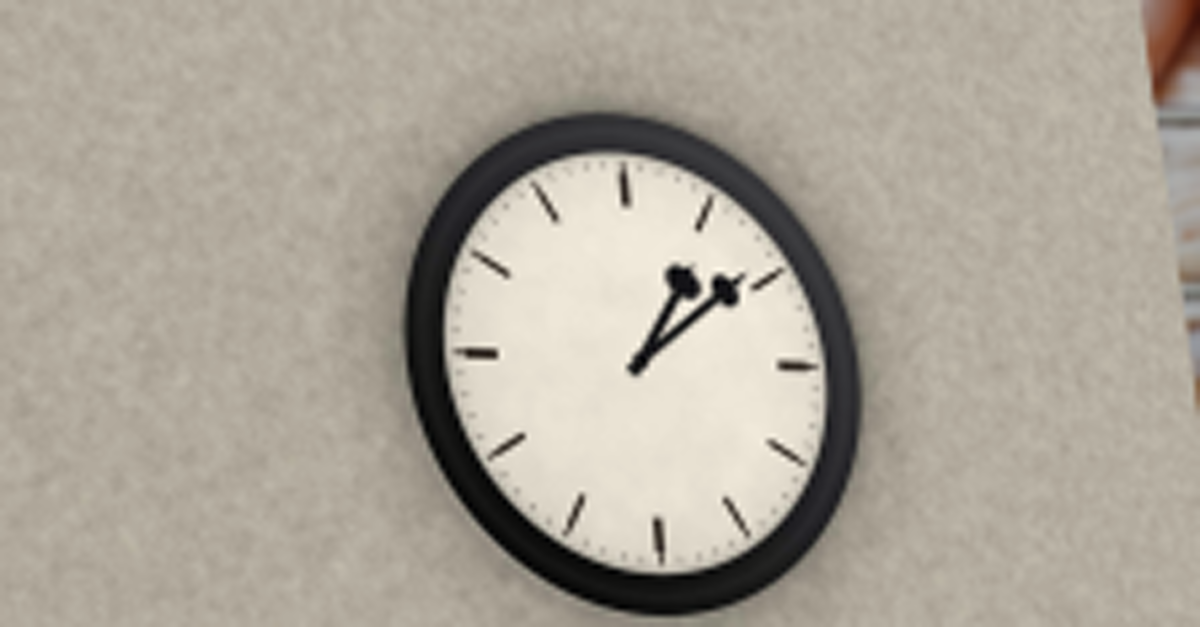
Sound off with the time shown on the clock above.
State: 1:09
